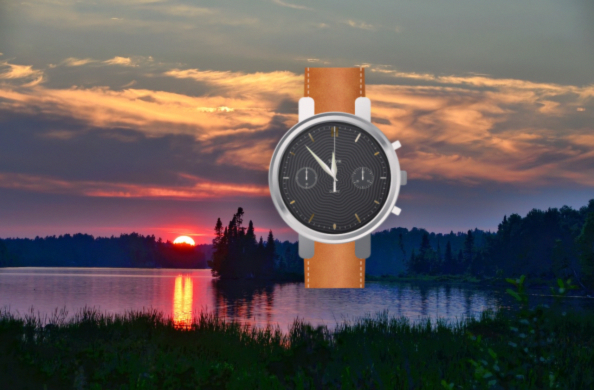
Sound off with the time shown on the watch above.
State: 11:53
